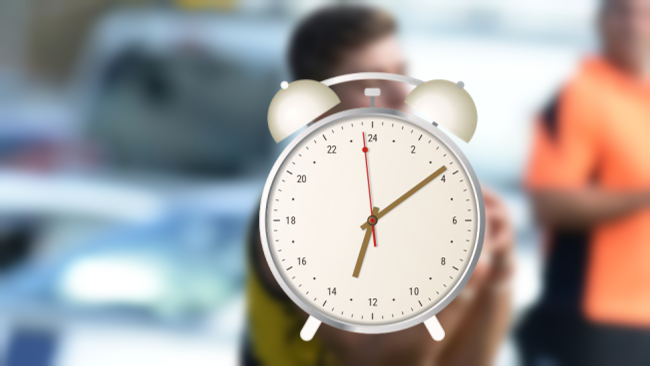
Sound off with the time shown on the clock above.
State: 13:08:59
